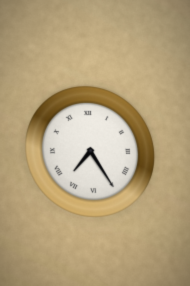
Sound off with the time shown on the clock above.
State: 7:25
